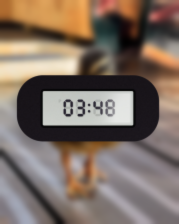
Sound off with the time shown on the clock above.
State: 3:48
